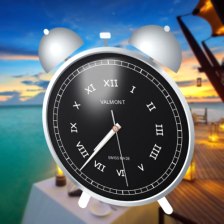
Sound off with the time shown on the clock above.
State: 7:37:29
